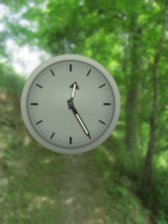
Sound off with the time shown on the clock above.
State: 12:25
